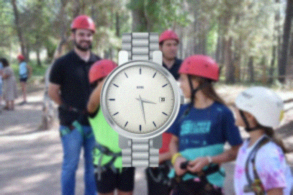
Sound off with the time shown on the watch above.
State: 3:28
